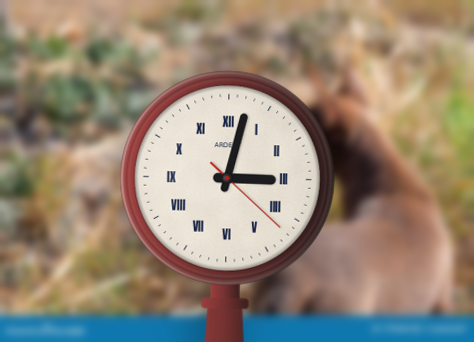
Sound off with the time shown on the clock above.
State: 3:02:22
